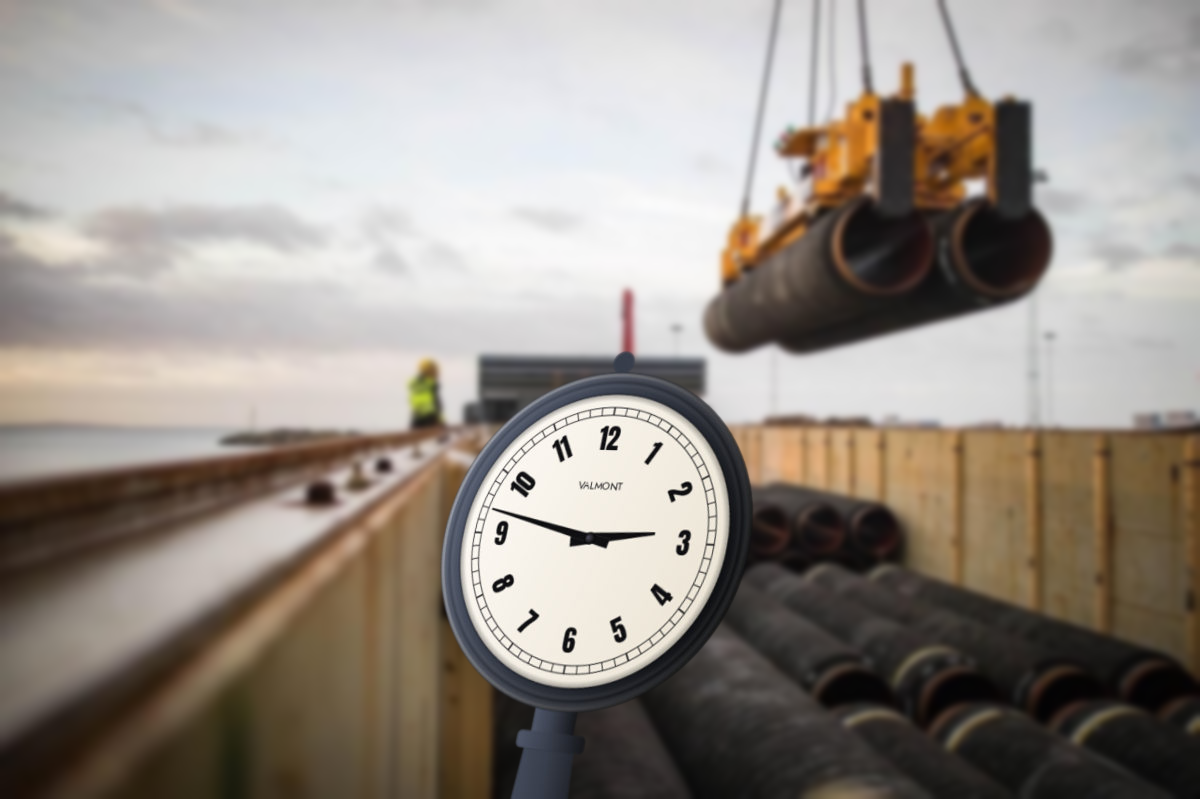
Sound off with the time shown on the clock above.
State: 2:47
